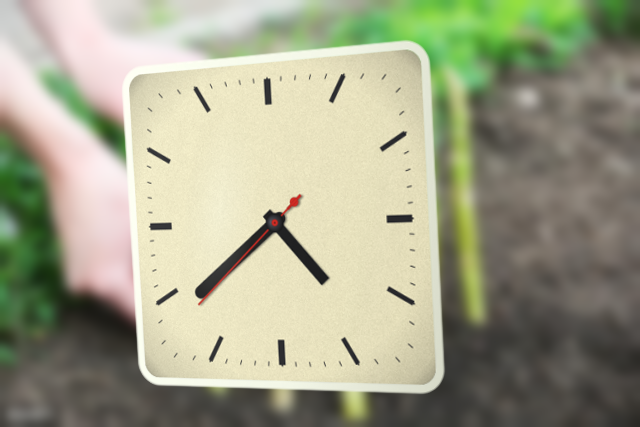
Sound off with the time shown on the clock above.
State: 4:38:38
